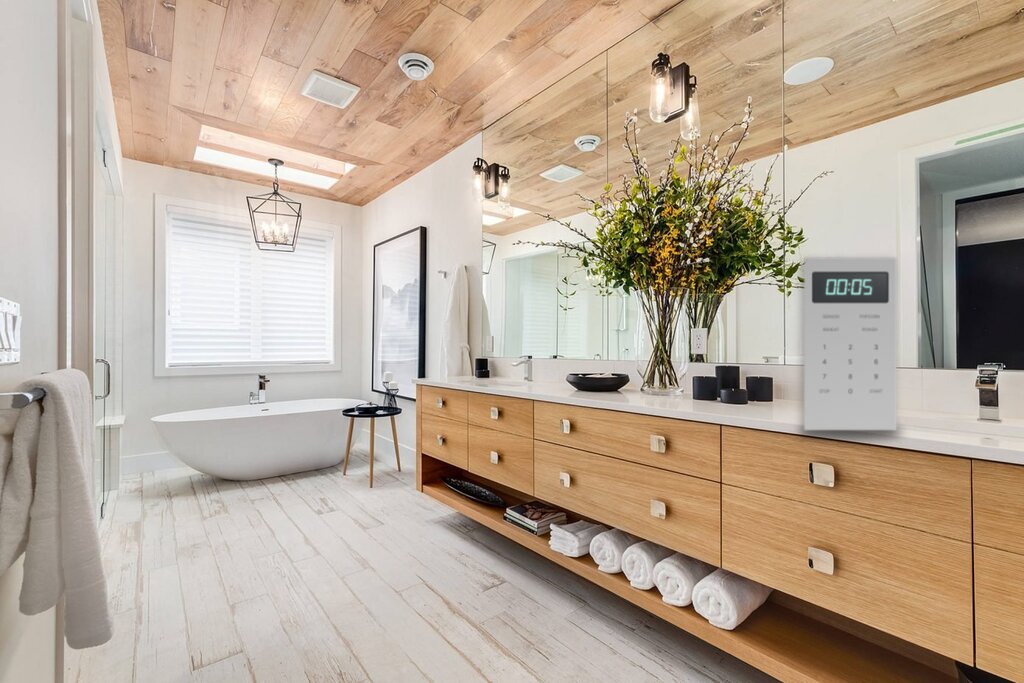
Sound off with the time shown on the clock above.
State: 0:05
